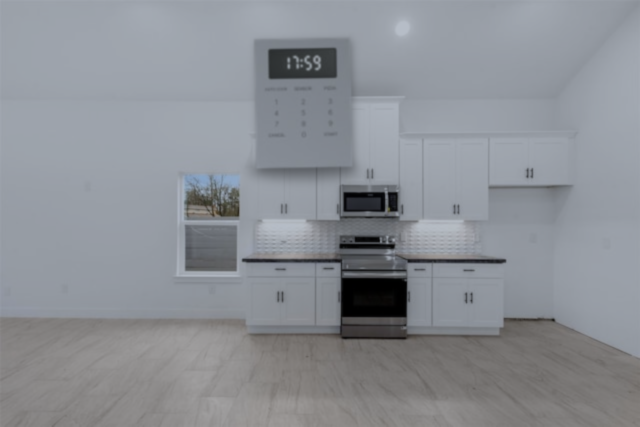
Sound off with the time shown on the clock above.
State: 17:59
